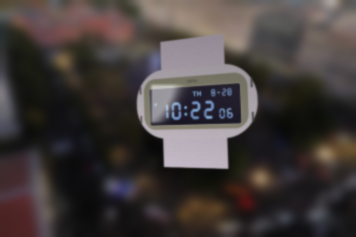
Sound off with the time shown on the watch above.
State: 10:22
